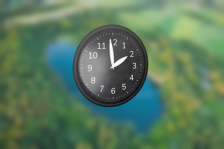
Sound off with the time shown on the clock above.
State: 1:59
